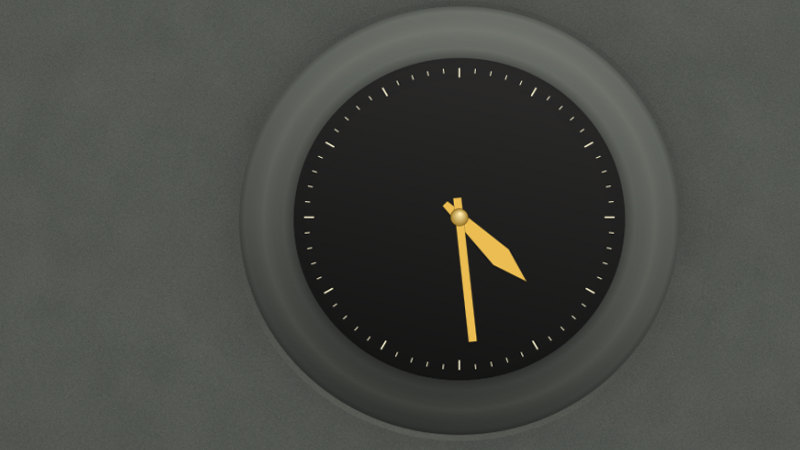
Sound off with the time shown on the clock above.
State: 4:29
